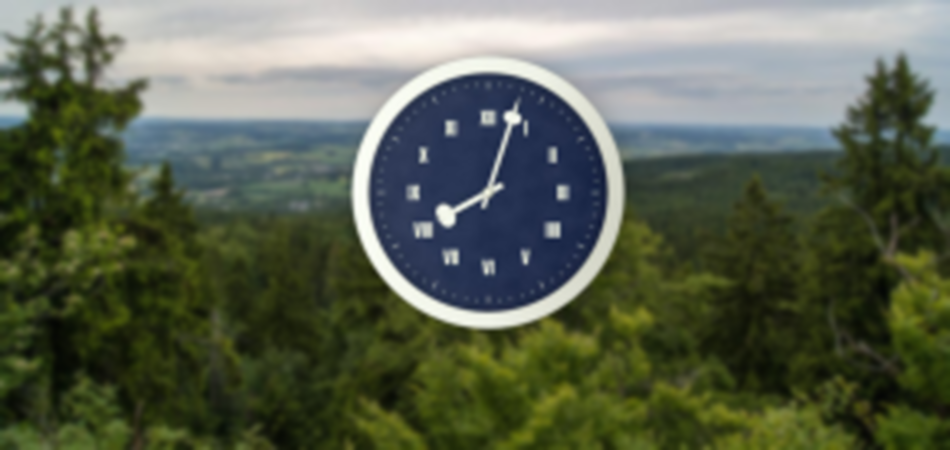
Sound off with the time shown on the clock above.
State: 8:03
